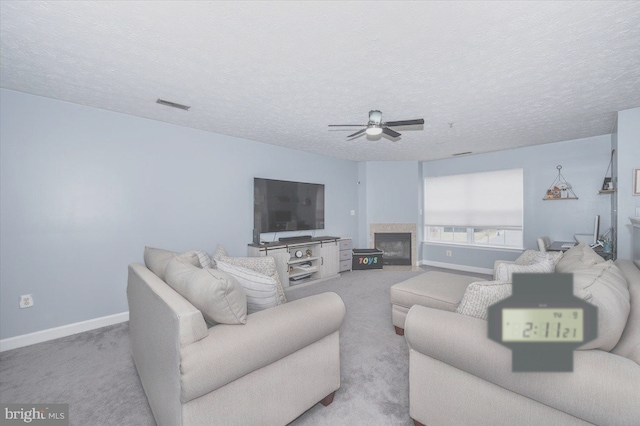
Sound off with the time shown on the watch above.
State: 2:11
